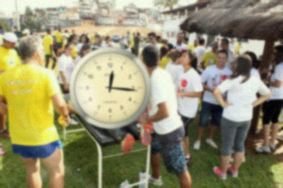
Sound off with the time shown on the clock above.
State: 12:16
